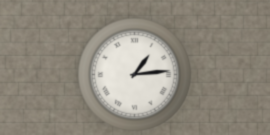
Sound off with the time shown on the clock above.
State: 1:14
